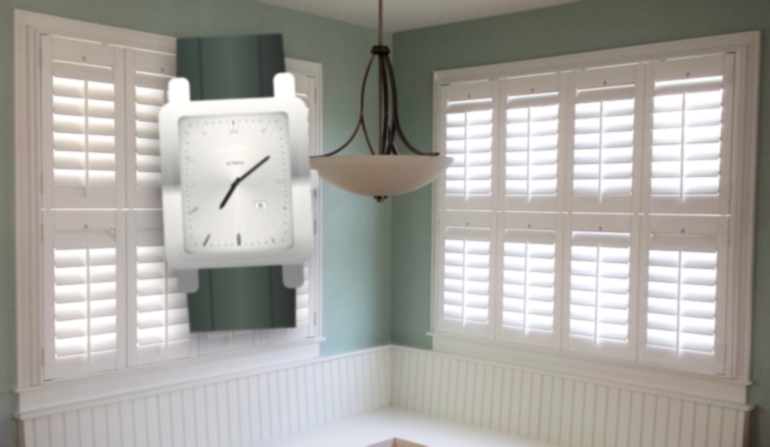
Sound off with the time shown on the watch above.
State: 7:09
